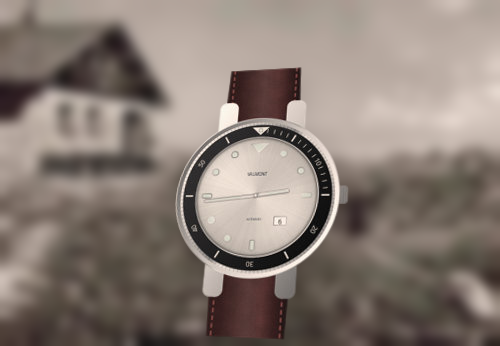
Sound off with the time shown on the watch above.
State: 2:44
